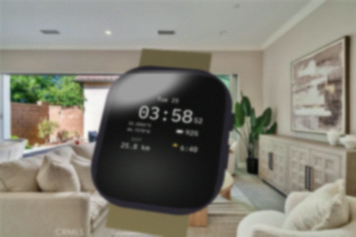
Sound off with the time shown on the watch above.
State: 3:58
